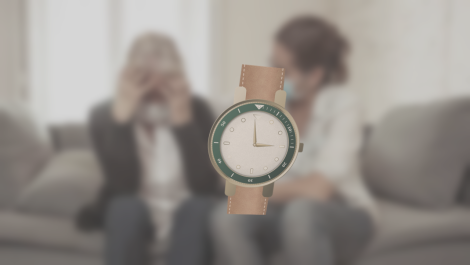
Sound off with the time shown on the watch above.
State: 2:59
